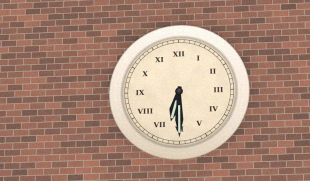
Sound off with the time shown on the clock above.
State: 6:30
